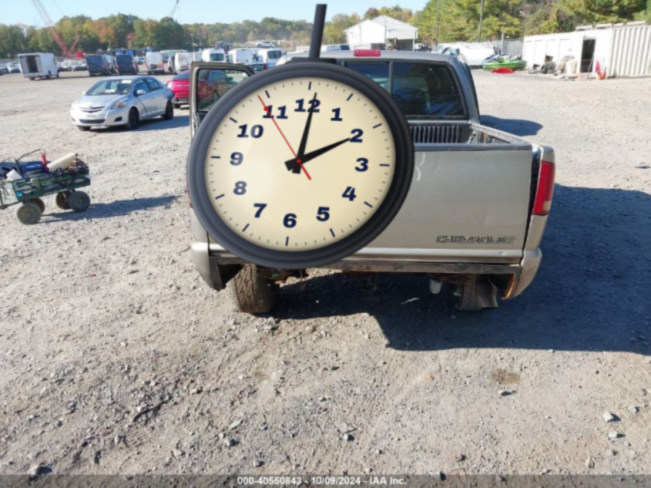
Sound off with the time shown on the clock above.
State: 2:00:54
